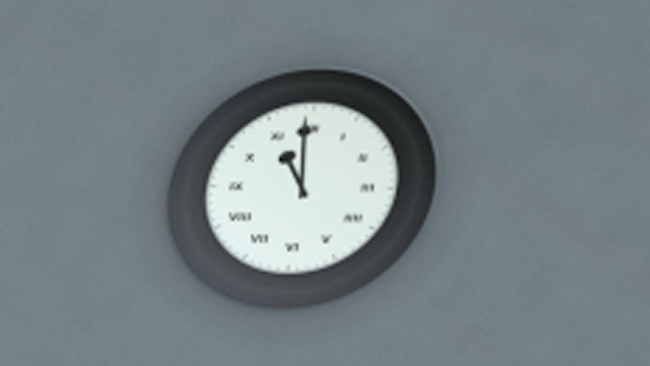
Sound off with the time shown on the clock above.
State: 10:59
